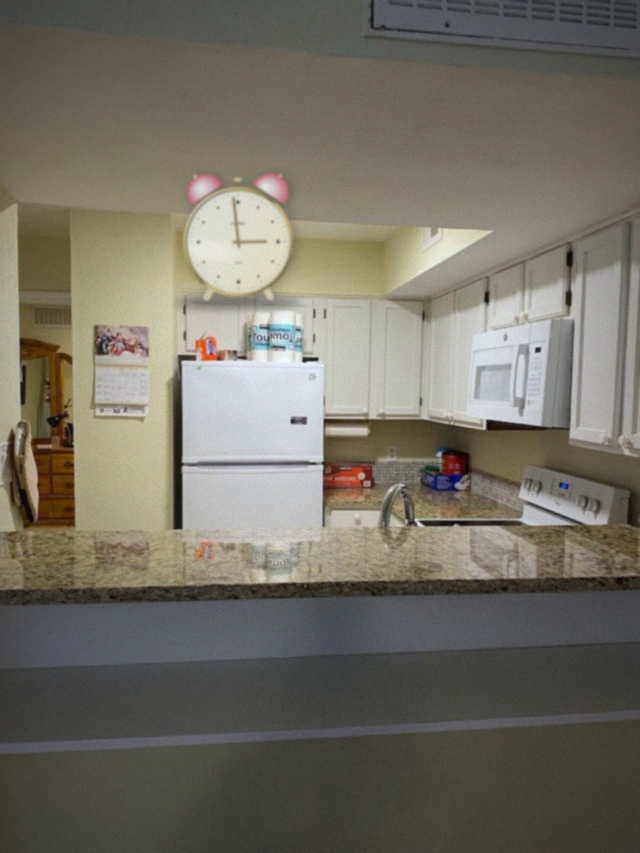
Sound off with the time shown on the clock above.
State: 2:59
